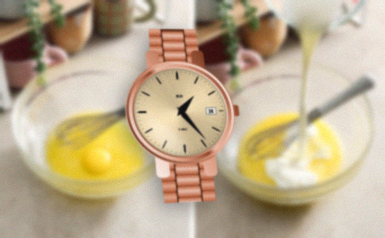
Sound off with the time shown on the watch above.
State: 1:24
